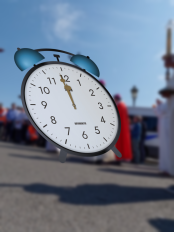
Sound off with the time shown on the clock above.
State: 11:59
